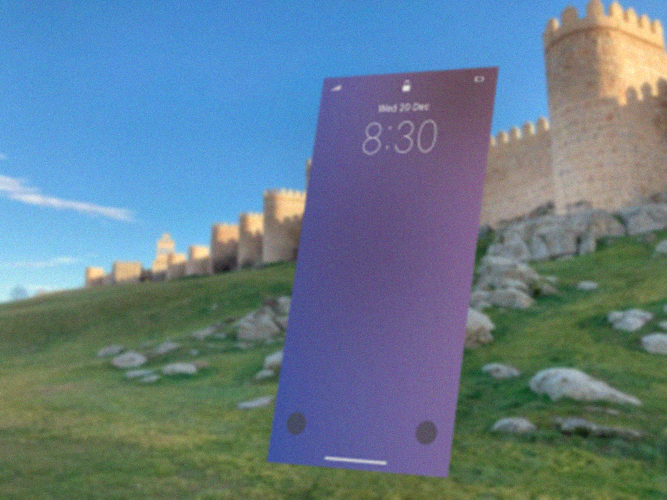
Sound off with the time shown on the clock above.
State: 8:30
